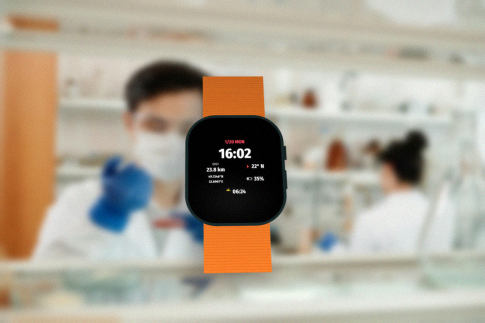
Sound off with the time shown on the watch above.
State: 16:02
